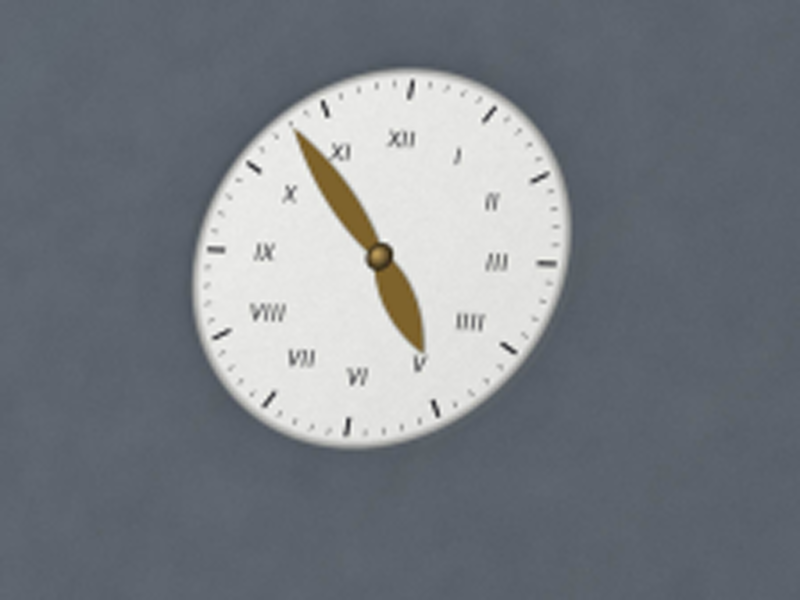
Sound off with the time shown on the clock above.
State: 4:53
